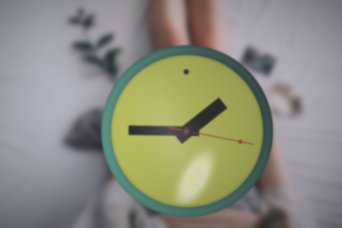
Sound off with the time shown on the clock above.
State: 1:45:17
